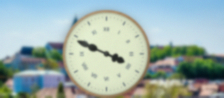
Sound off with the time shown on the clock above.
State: 3:49
